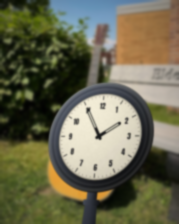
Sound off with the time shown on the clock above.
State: 1:55
